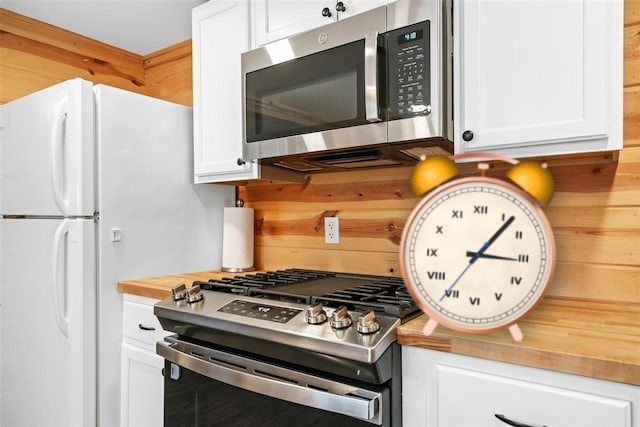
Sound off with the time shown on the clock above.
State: 3:06:36
